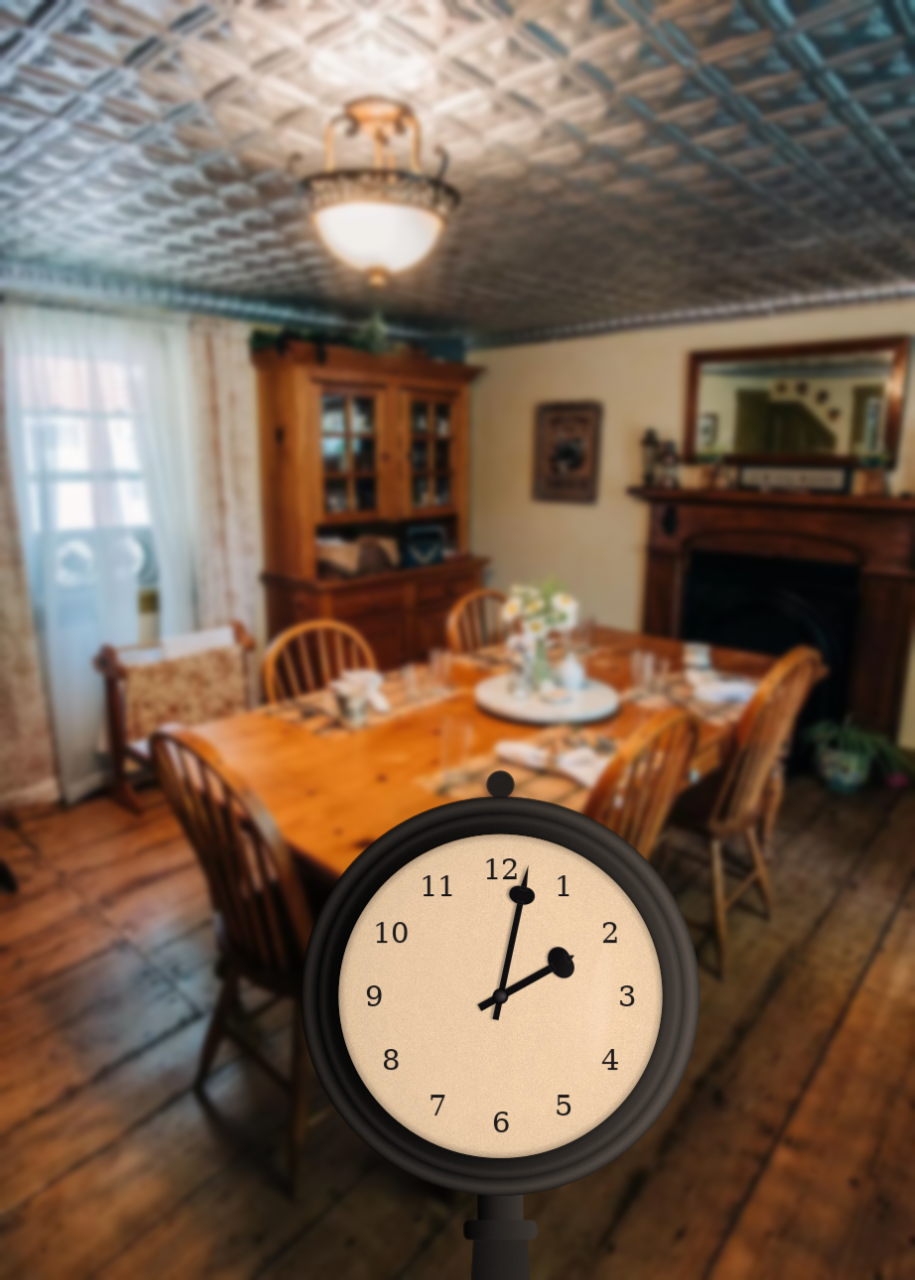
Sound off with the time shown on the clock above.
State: 2:02
